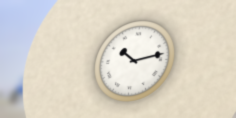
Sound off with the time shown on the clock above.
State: 10:13
